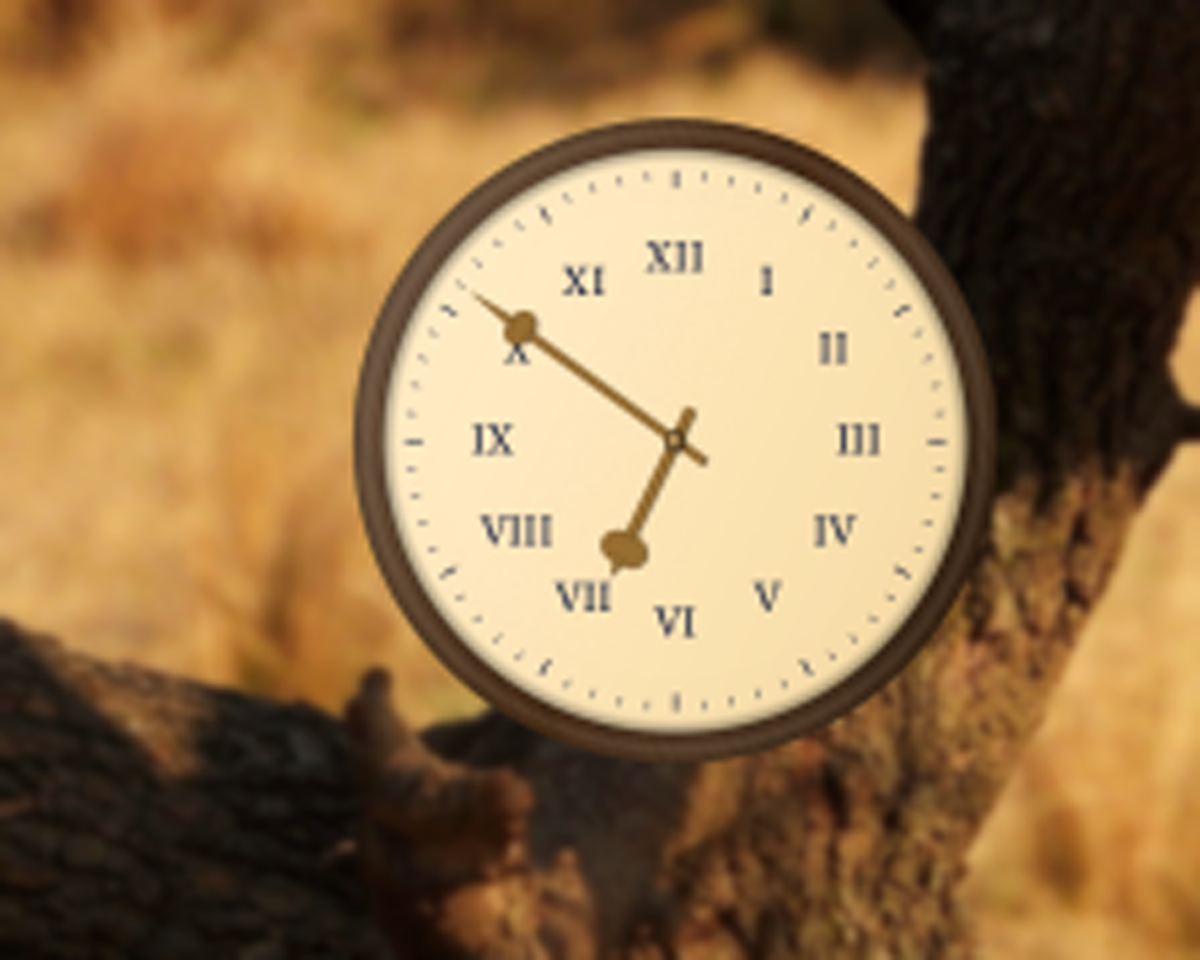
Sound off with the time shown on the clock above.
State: 6:51
